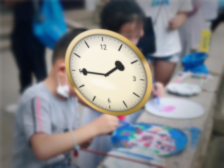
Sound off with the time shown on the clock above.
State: 1:45
